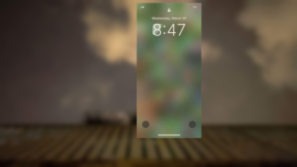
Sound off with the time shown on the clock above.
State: 8:47
